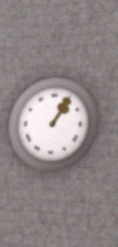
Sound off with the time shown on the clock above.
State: 1:05
